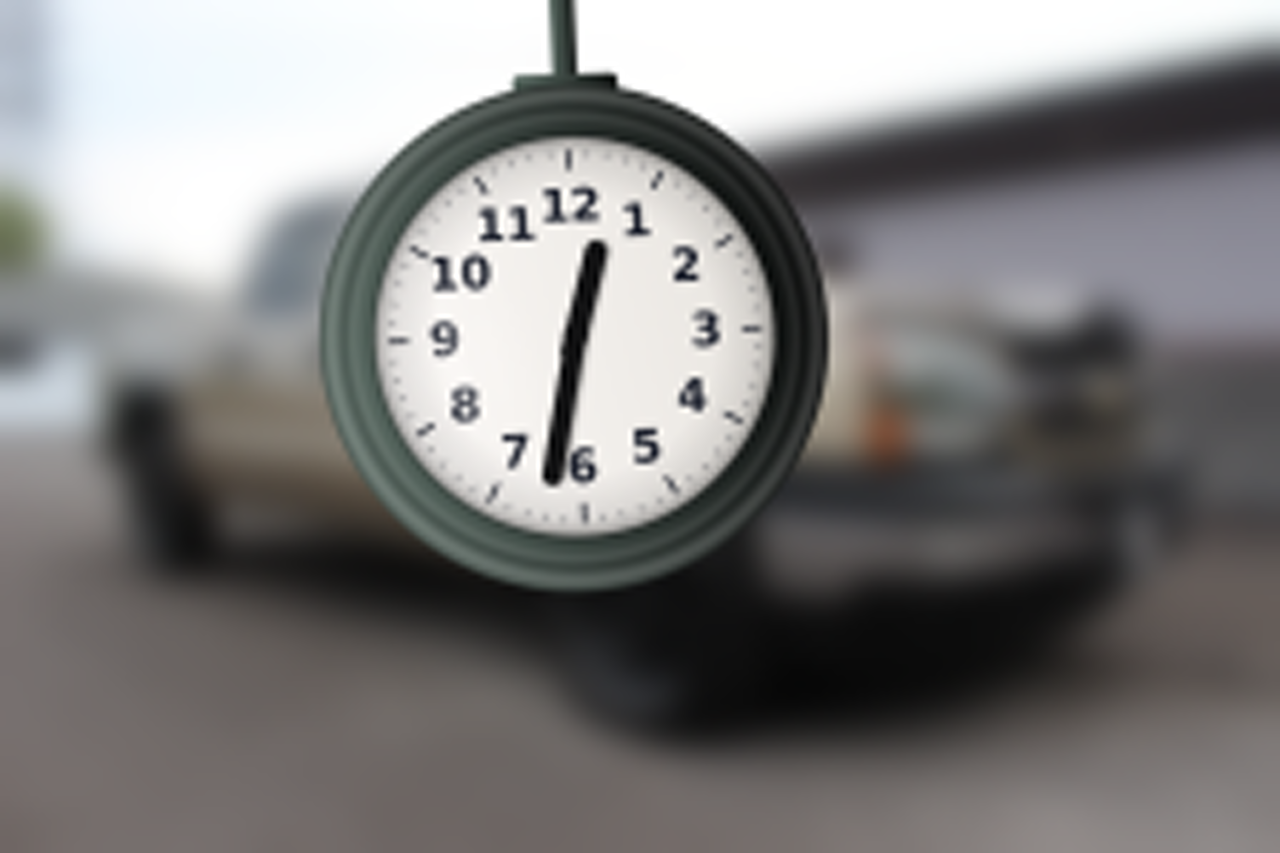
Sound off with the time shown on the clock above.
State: 12:32
